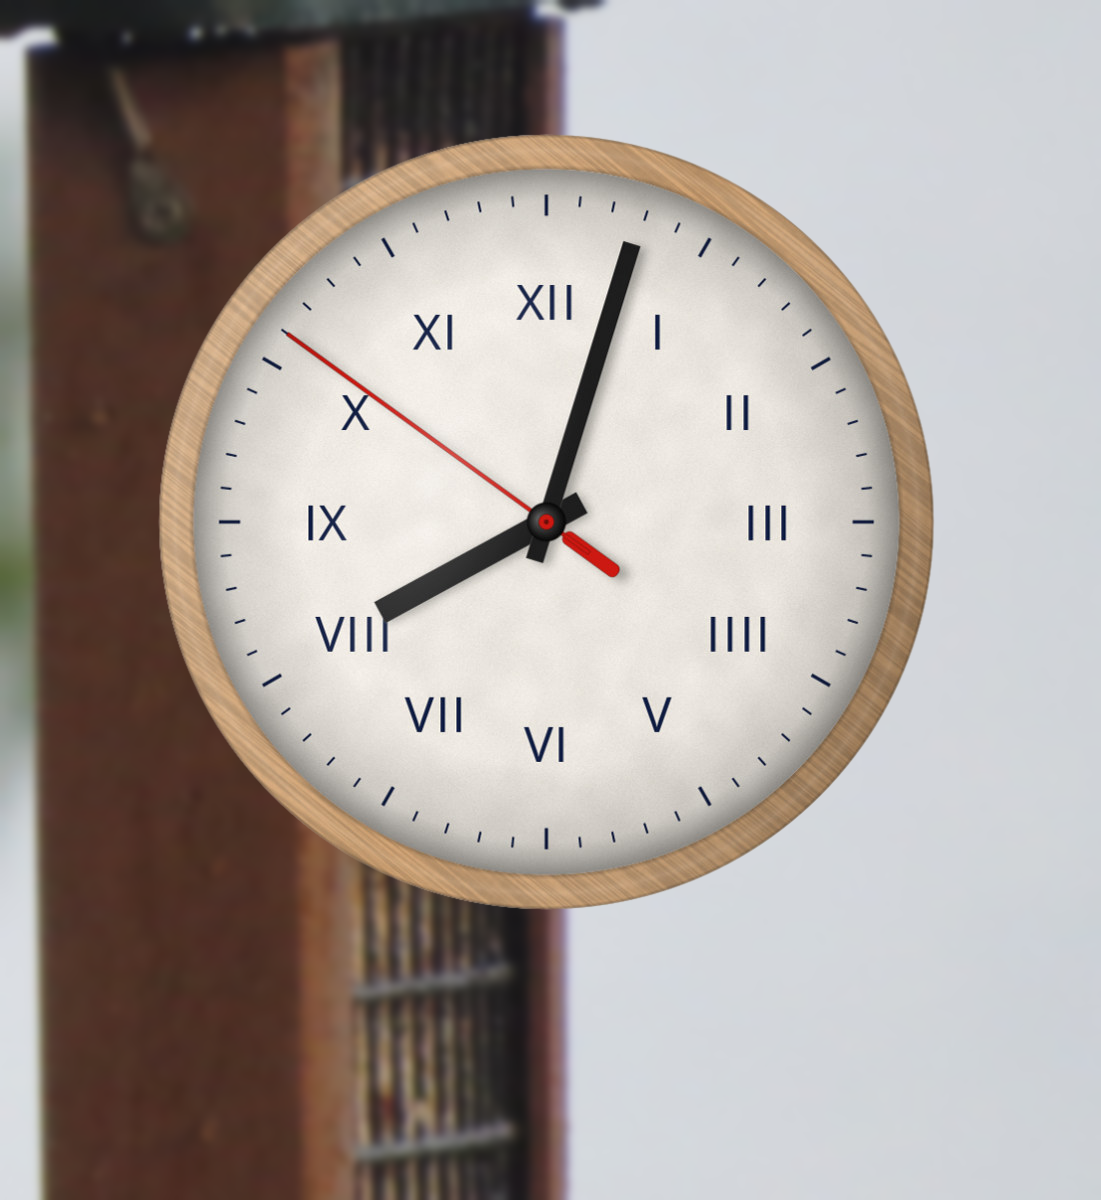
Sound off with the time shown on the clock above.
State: 8:02:51
